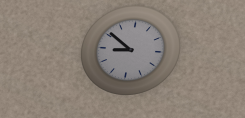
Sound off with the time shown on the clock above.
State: 8:51
